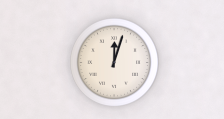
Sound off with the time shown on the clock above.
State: 12:03
